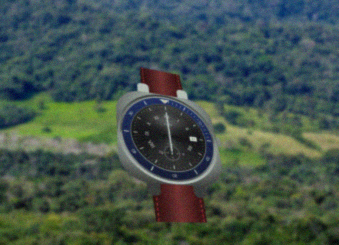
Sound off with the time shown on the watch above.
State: 6:00
